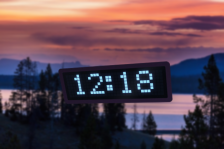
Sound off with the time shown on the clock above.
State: 12:18
